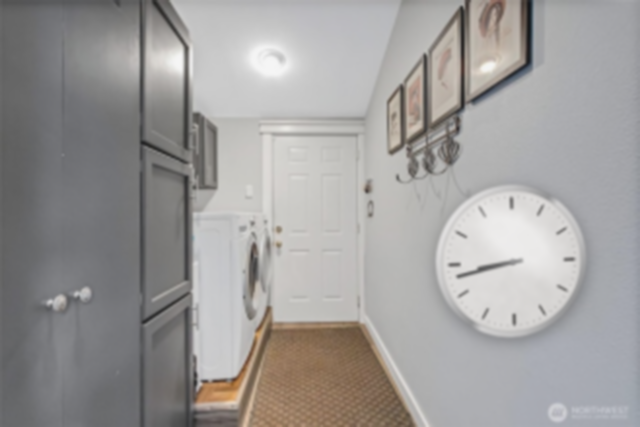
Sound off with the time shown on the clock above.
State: 8:43
